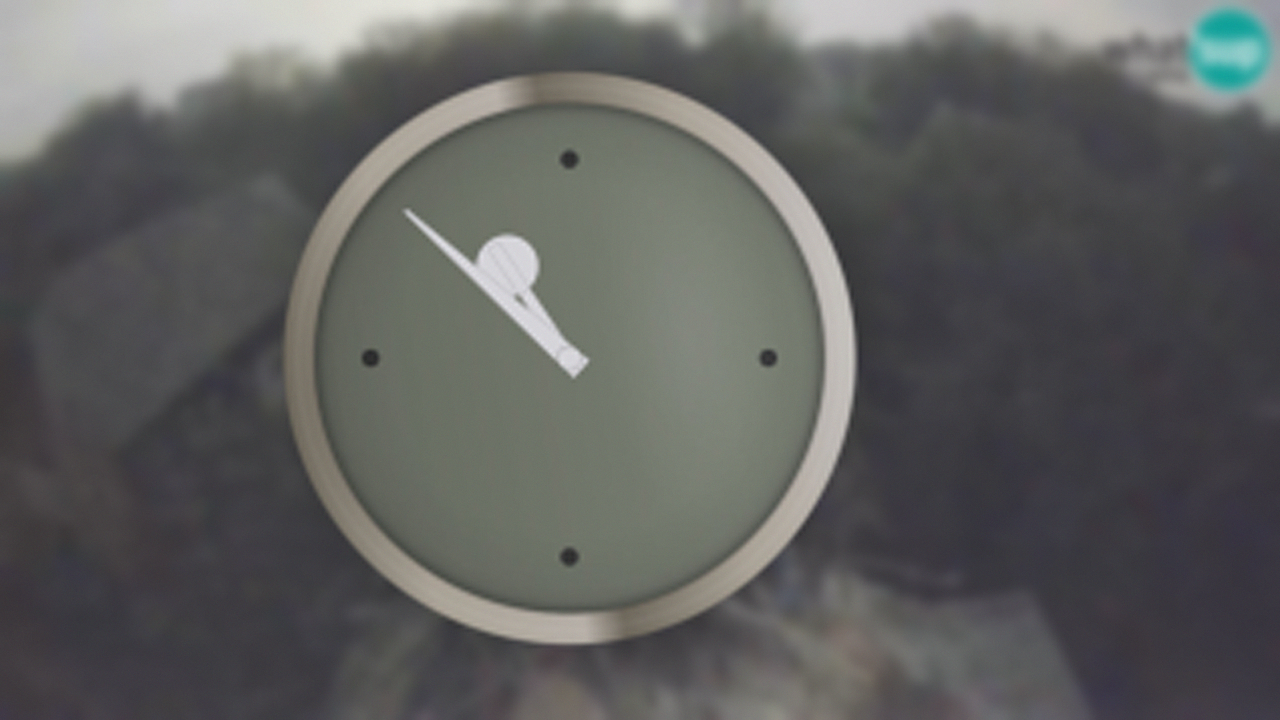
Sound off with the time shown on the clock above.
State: 10:52
